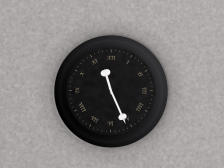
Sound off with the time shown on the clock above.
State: 11:26
